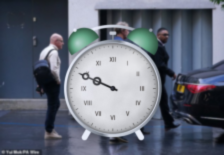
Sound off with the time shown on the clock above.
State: 9:49
